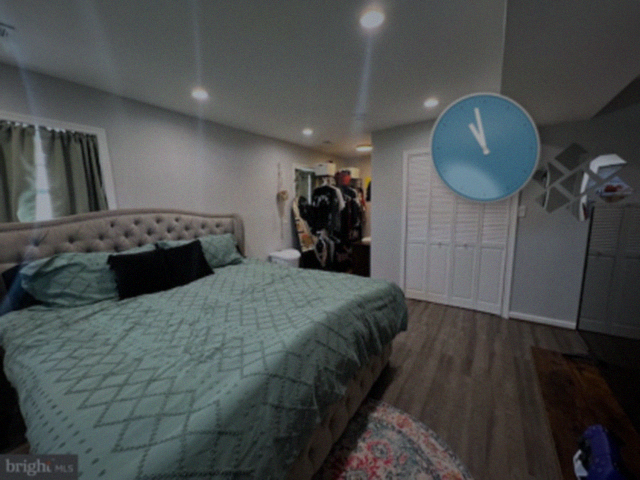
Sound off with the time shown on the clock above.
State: 10:58
